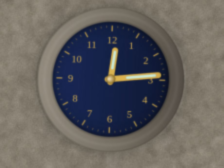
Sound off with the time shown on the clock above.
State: 12:14
